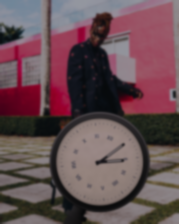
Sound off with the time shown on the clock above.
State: 2:05
